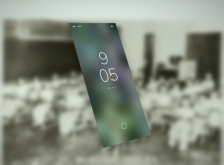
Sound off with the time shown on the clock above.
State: 9:05
